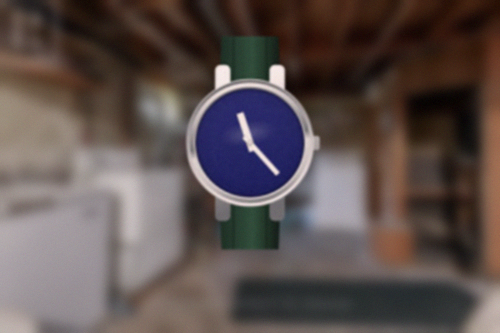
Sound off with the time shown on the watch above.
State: 11:23
